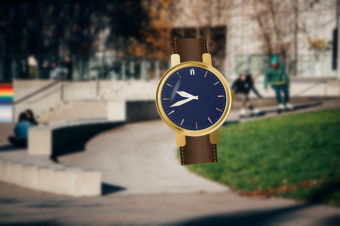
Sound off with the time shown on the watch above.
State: 9:42
